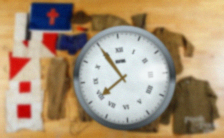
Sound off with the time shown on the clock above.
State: 7:55
